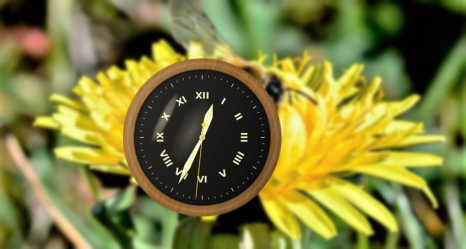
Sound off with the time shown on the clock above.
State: 12:34:31
